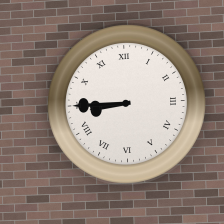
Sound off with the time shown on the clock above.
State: 8:45
